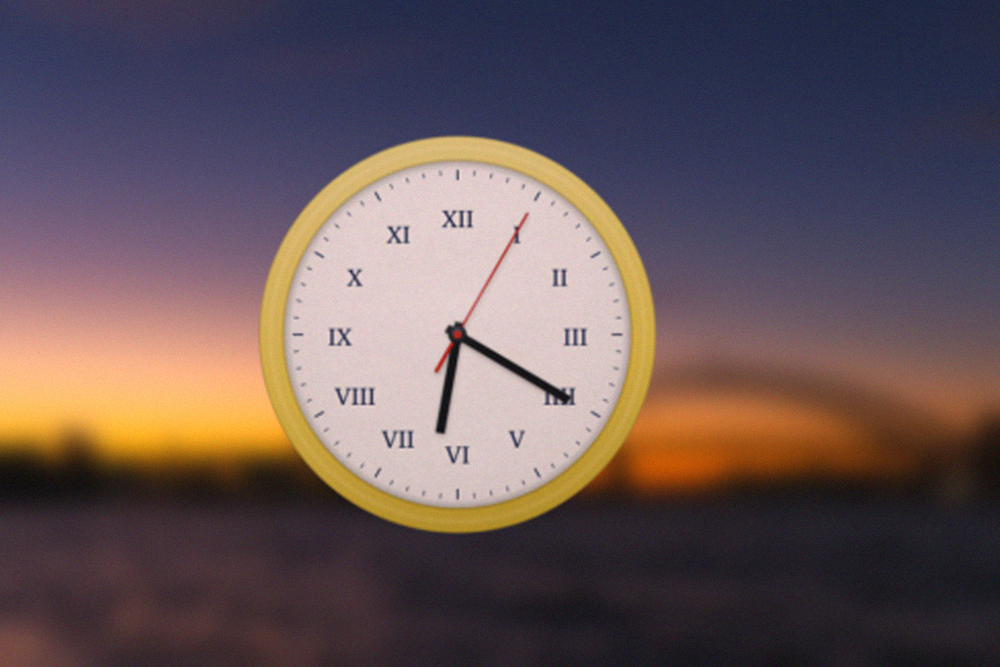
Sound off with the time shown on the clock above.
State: 6:20:05
